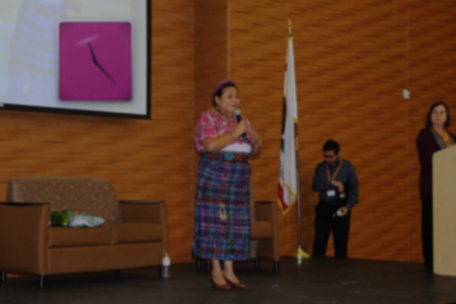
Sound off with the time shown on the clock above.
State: 11:23
